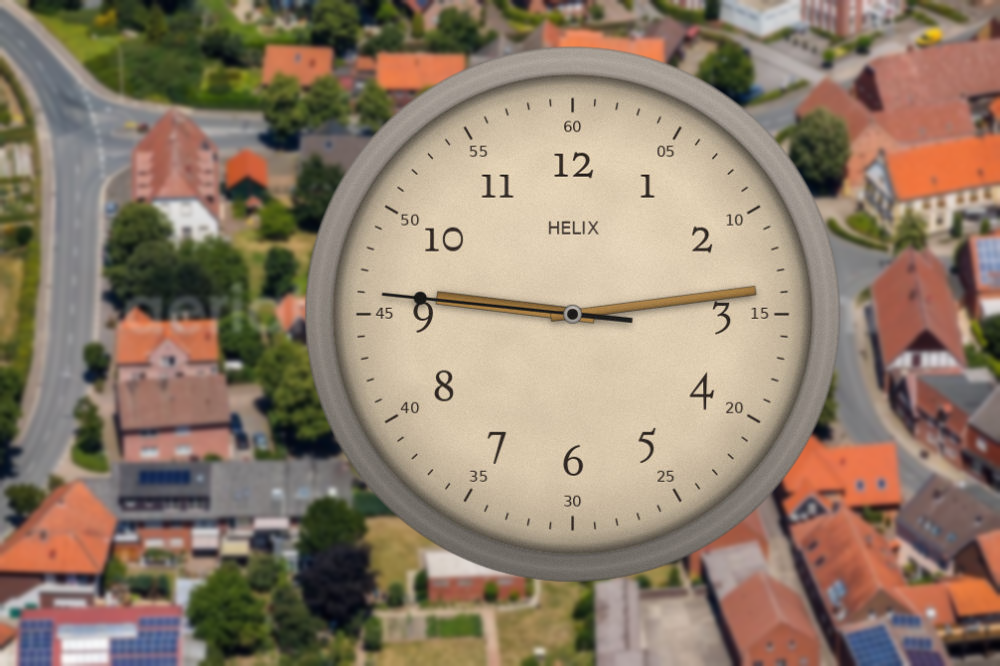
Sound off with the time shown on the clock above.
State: 9:13:46
